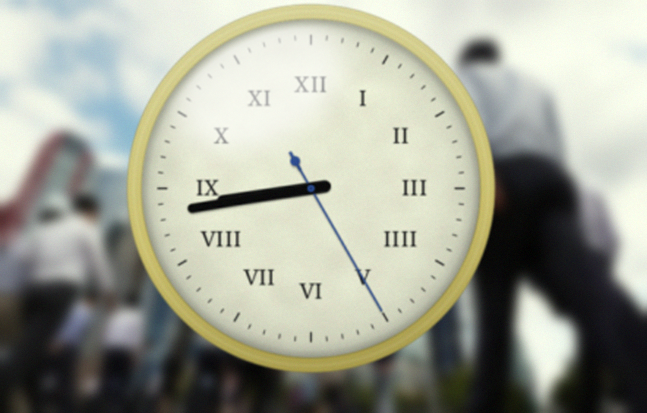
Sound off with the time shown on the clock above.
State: 8:43:25
